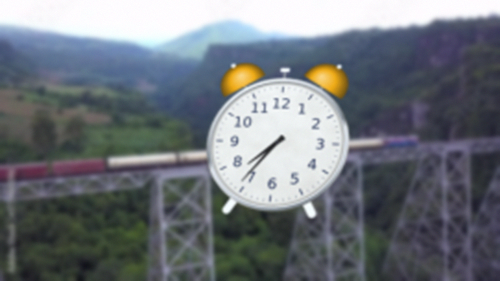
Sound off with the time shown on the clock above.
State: 7:36
